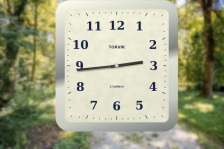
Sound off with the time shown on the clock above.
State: 2:44
